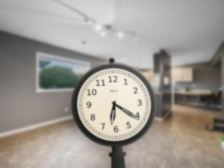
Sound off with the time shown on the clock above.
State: 6:21
